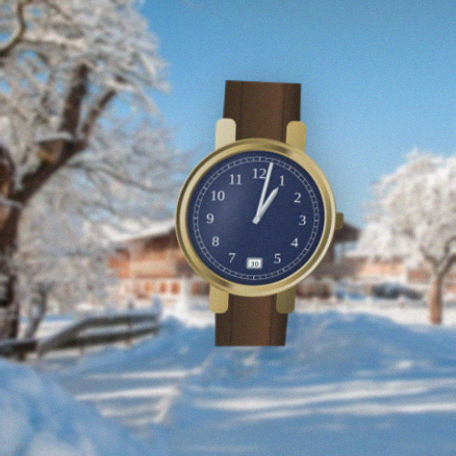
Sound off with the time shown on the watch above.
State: 1:02
